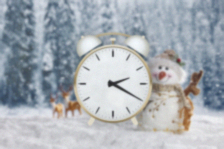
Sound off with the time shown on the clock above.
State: 2:20
